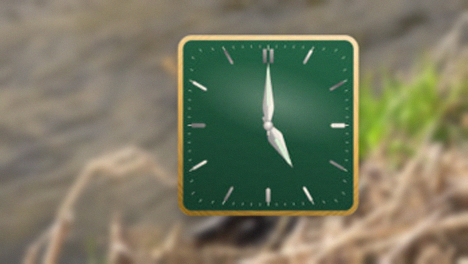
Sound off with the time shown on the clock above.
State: 5:00
